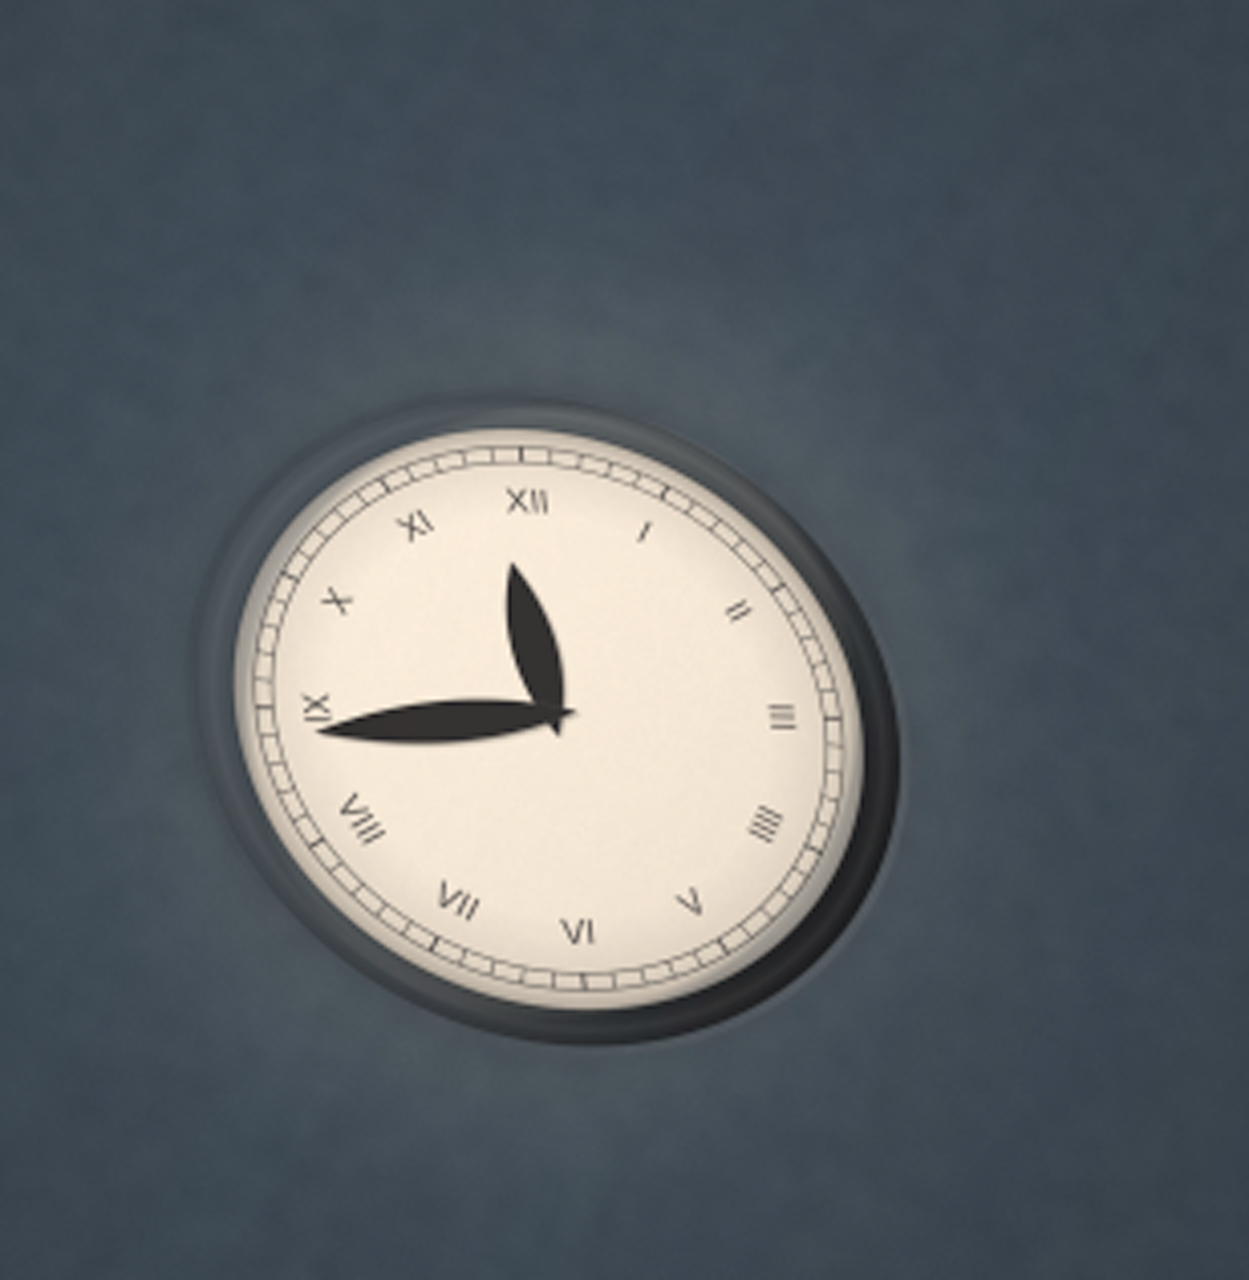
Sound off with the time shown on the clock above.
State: 11:44
